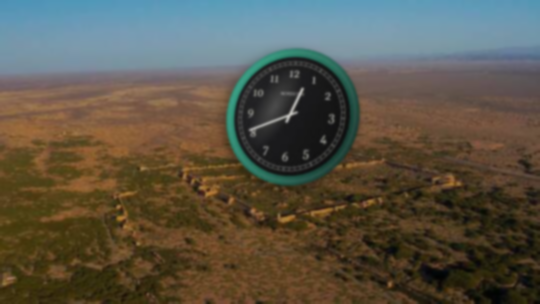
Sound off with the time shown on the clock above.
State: 12:41
